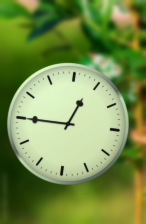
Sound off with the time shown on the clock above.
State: 12:45
